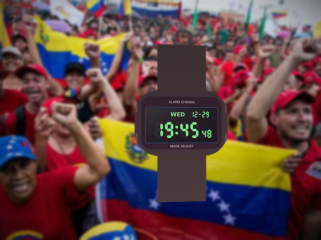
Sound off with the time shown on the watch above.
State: 19:45:48
